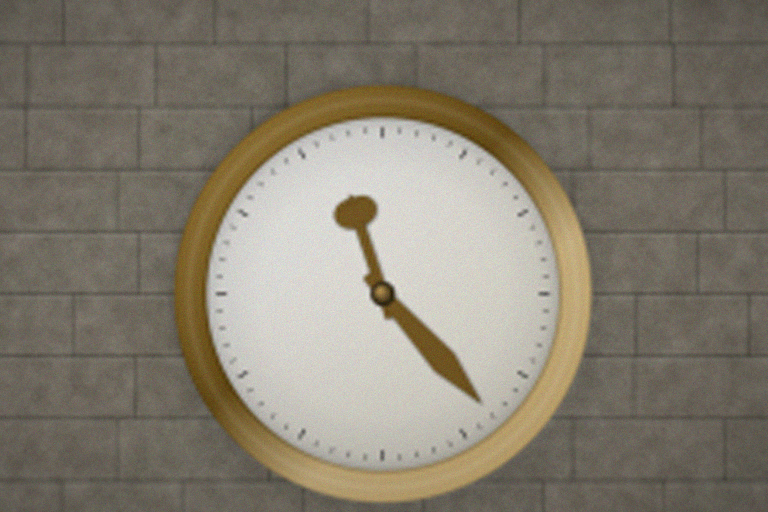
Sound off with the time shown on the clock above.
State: 11:23
